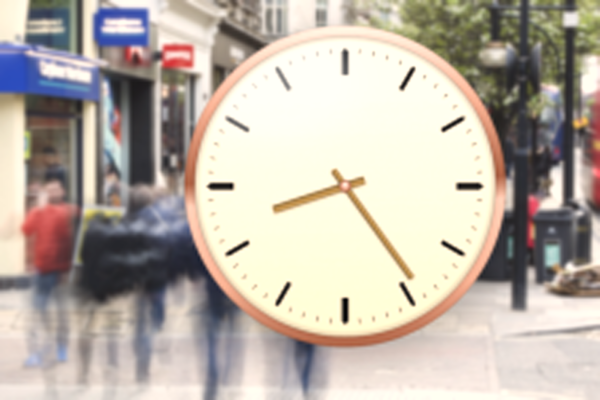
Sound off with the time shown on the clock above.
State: 8:24
